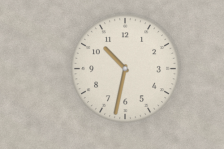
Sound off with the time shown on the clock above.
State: 10:32
